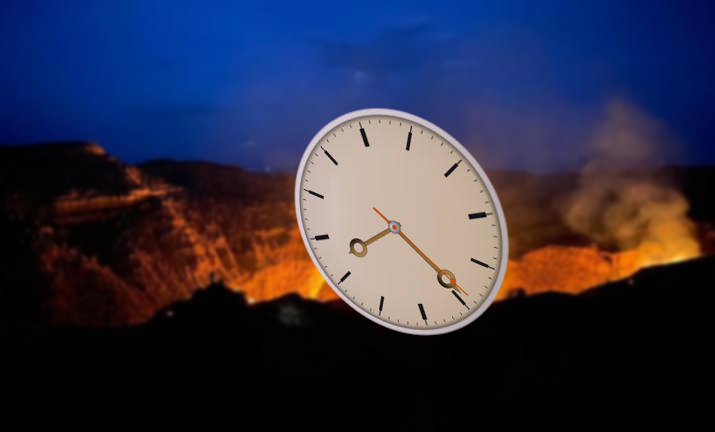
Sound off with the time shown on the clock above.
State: 8:24:24
